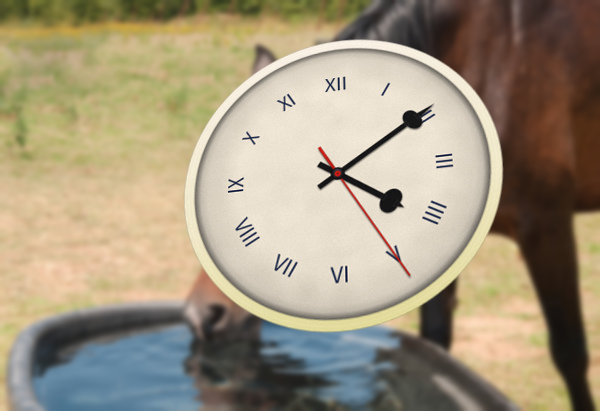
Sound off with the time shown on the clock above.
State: 4:09:25
